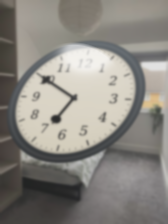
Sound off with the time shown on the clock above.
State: 6:50
